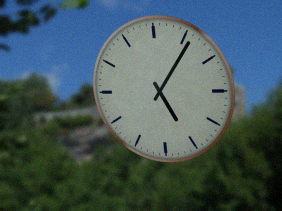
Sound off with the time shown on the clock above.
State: 5:06
